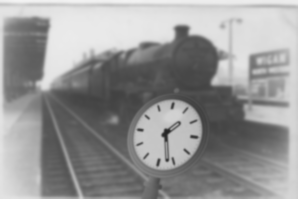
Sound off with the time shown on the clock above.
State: 1:27
